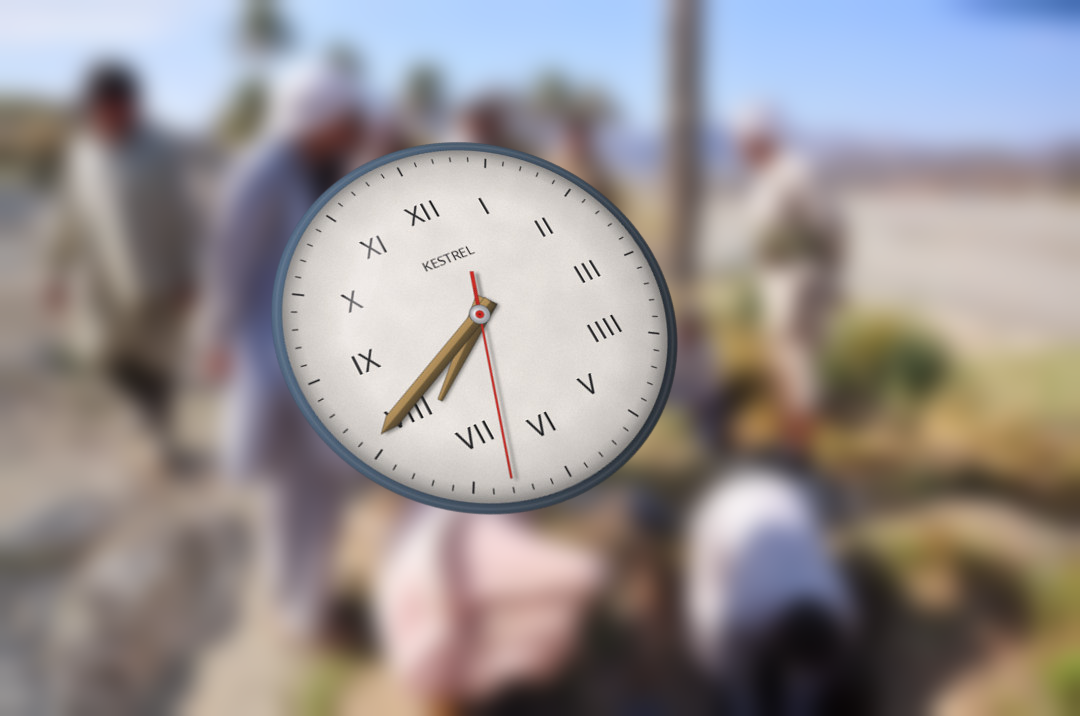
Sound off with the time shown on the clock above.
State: 7:40:33
